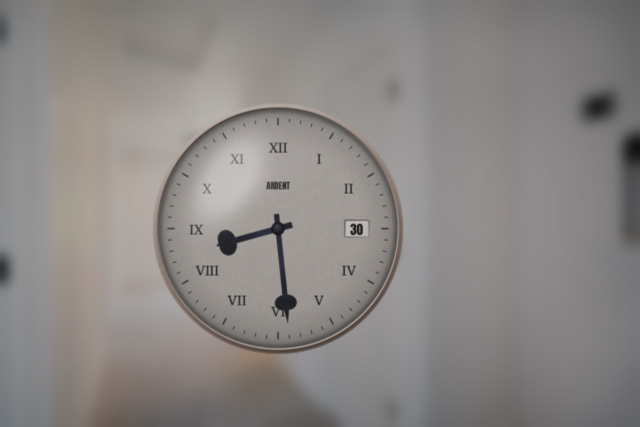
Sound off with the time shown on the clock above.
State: 8:29
